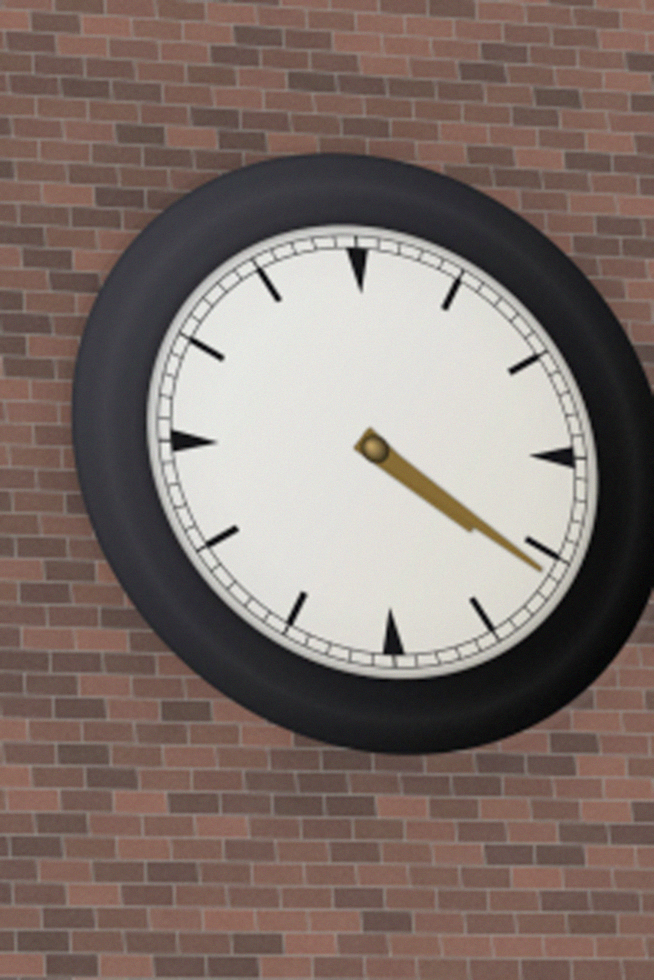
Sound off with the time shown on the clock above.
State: 4:21
